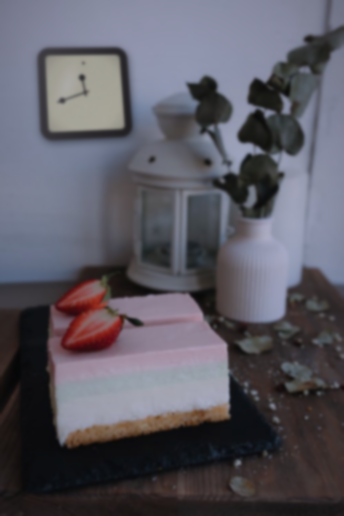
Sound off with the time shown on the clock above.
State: 11:42
